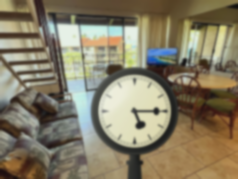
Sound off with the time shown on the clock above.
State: 5:15
